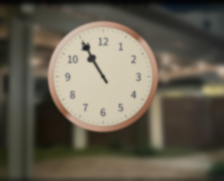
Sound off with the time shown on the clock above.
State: 10:55
